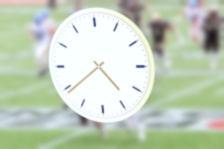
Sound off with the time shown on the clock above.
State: 4:39
